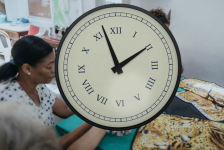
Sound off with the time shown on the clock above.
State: 1:57
